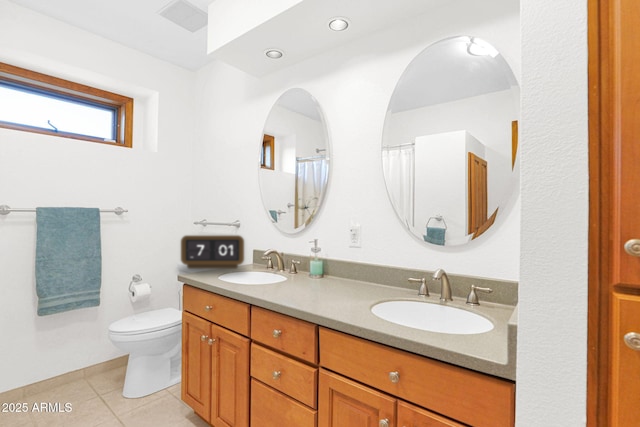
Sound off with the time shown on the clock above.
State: 7:01
